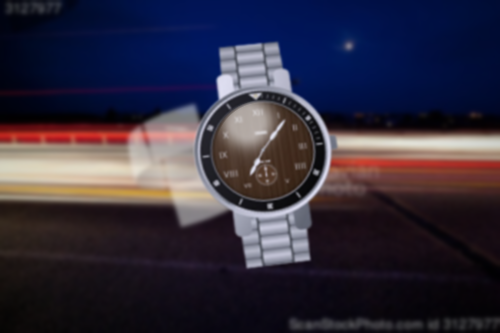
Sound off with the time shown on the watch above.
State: 7:07
